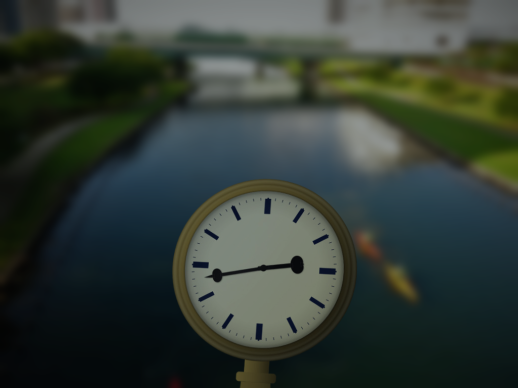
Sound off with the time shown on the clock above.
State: 2:43
